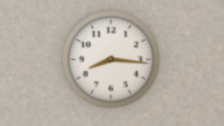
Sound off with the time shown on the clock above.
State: 8:16
